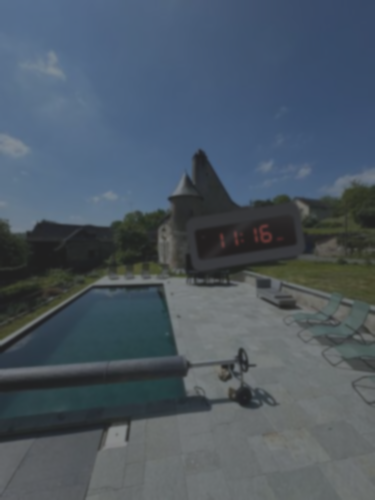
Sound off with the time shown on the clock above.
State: 11:16
